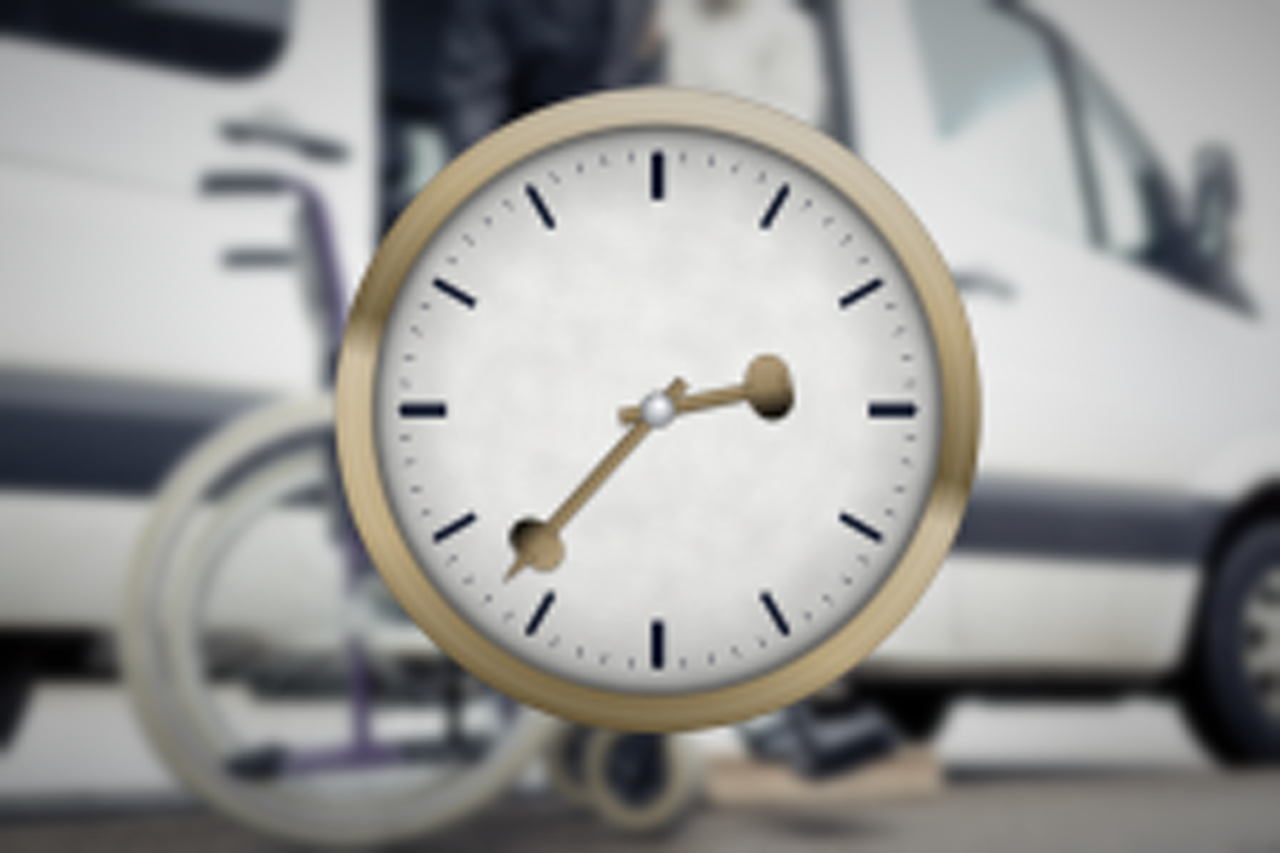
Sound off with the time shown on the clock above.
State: 2:37
